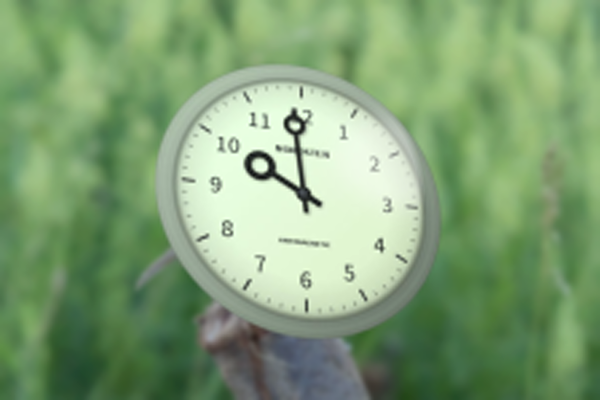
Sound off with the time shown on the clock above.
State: 9:59
